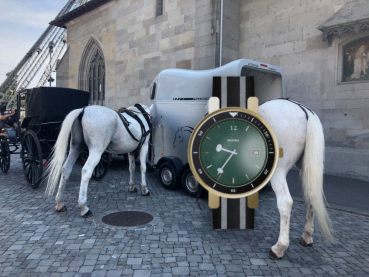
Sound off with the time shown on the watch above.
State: 9:36
